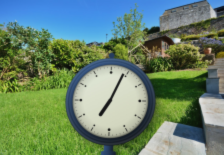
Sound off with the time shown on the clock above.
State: 7:04
